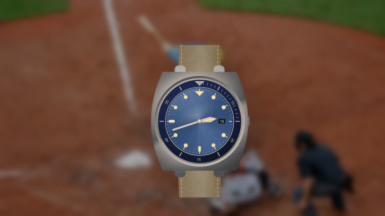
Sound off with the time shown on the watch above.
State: 2:42
